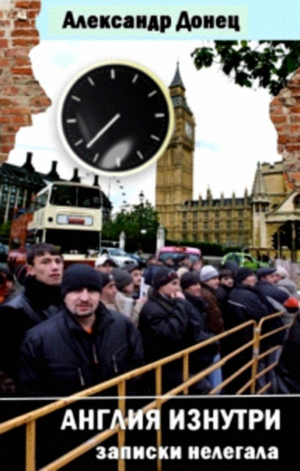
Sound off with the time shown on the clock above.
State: 7:38
